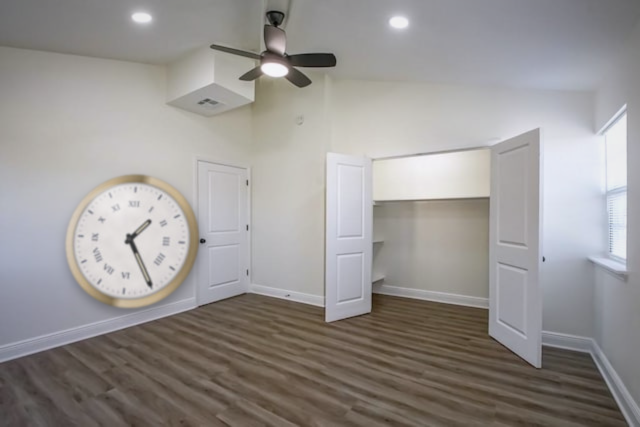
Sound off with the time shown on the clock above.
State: 1:25
